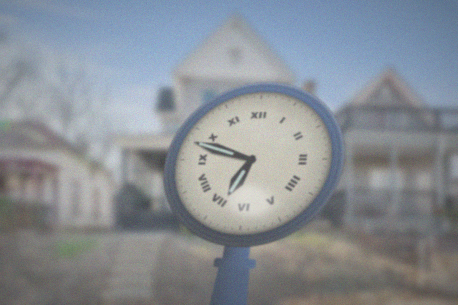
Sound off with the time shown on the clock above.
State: 6:48
